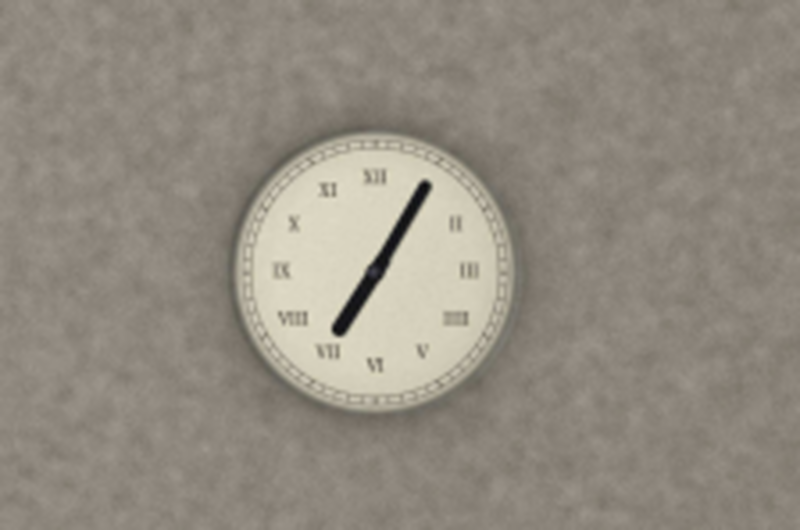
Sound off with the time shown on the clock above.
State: 7:05
